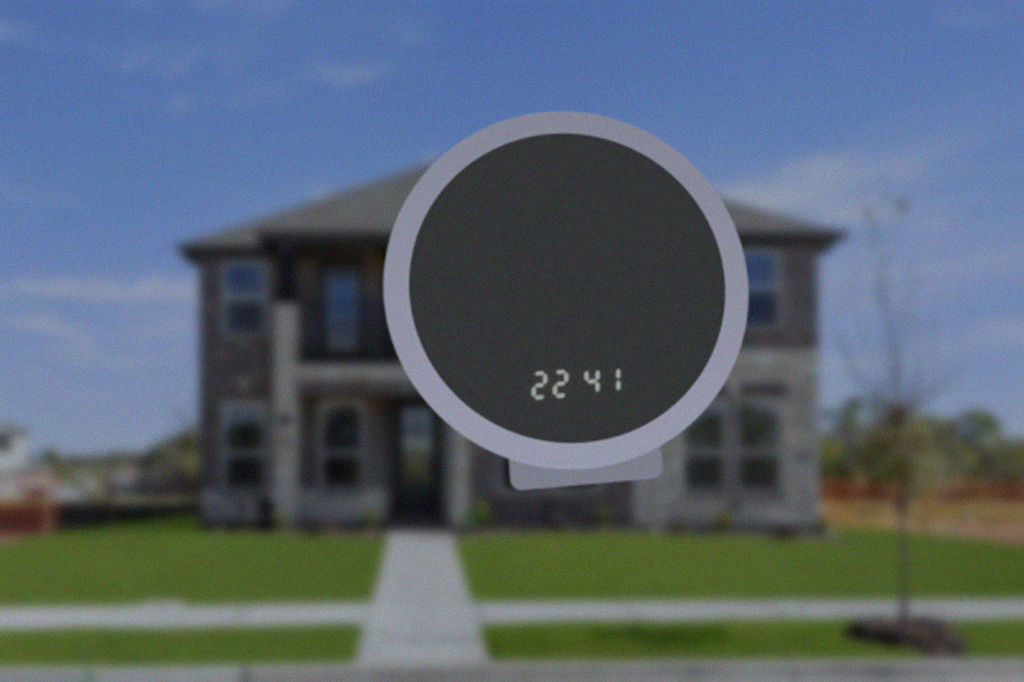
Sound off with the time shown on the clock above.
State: 22:41
